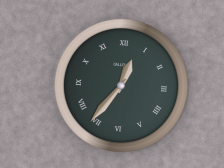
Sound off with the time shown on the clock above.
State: 12:36
